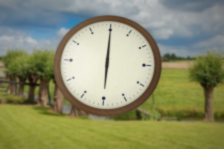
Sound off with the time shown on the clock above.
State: 6:00
